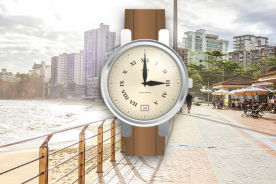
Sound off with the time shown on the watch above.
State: 3:00
